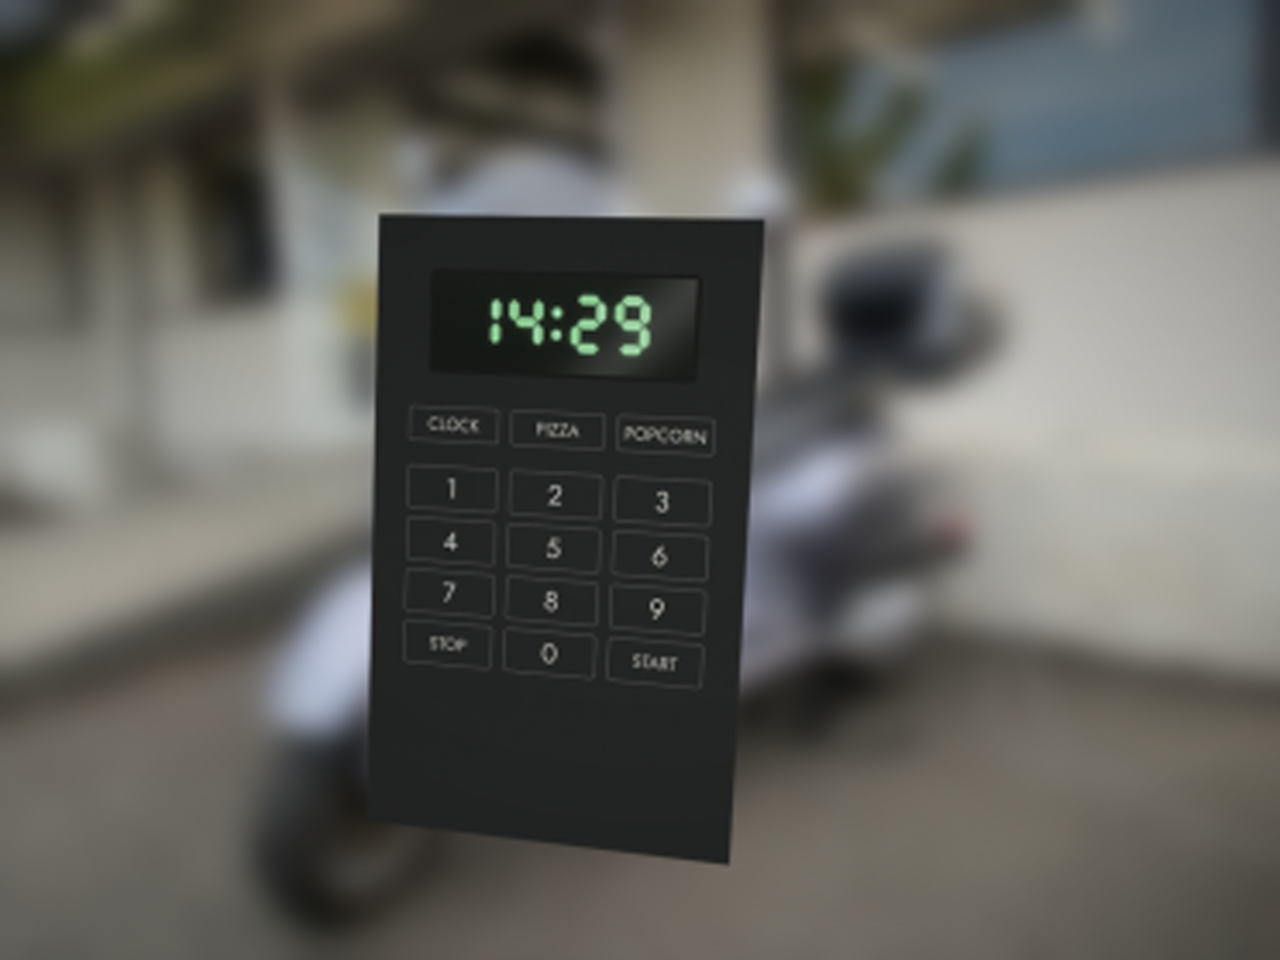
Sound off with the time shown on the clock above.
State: 14:29
